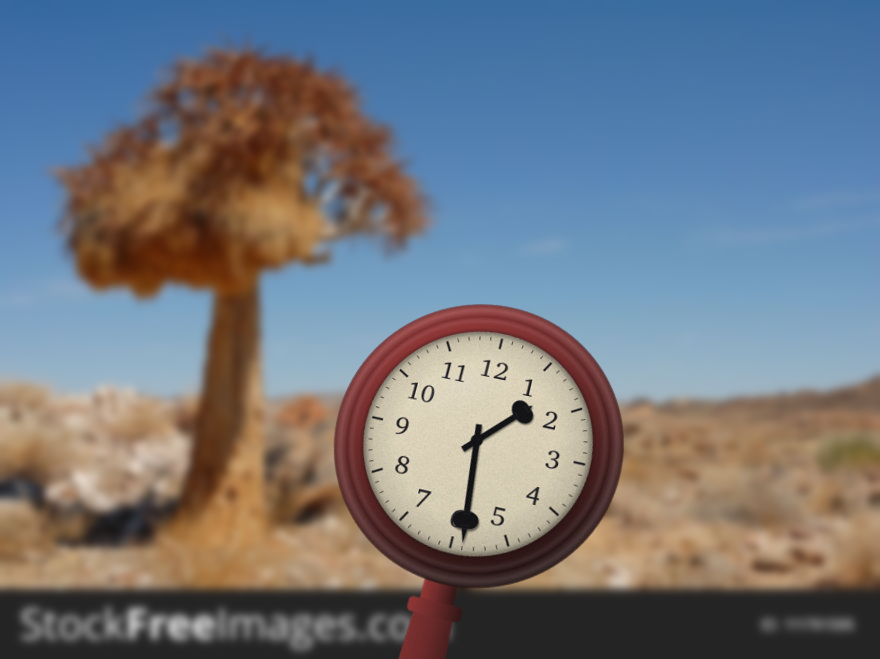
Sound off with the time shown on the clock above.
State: 1:29
